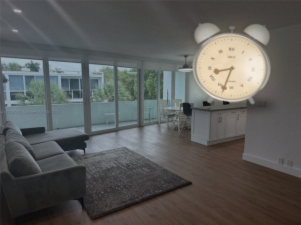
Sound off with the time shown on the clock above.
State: 8:33
